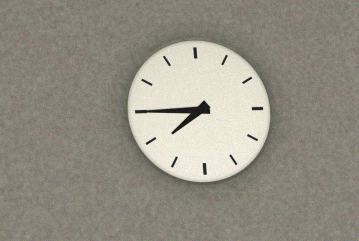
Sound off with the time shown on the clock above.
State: 7:45
